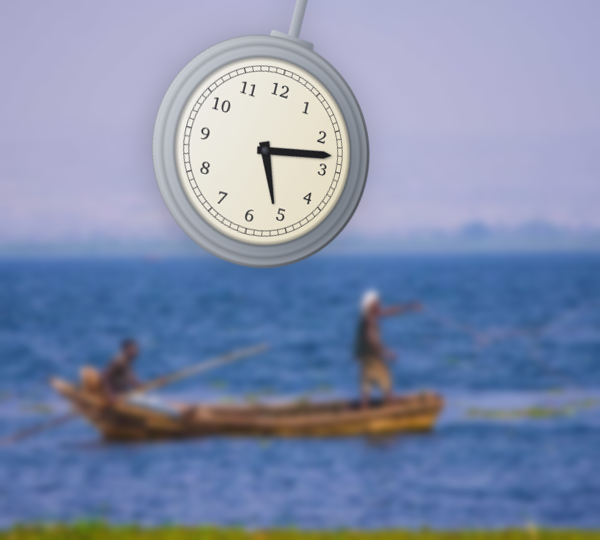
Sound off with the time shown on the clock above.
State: 5:13
